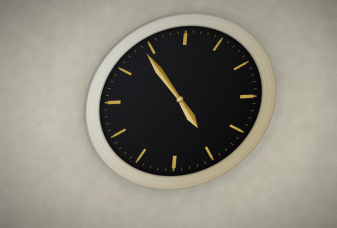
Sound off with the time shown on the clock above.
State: 4:54
